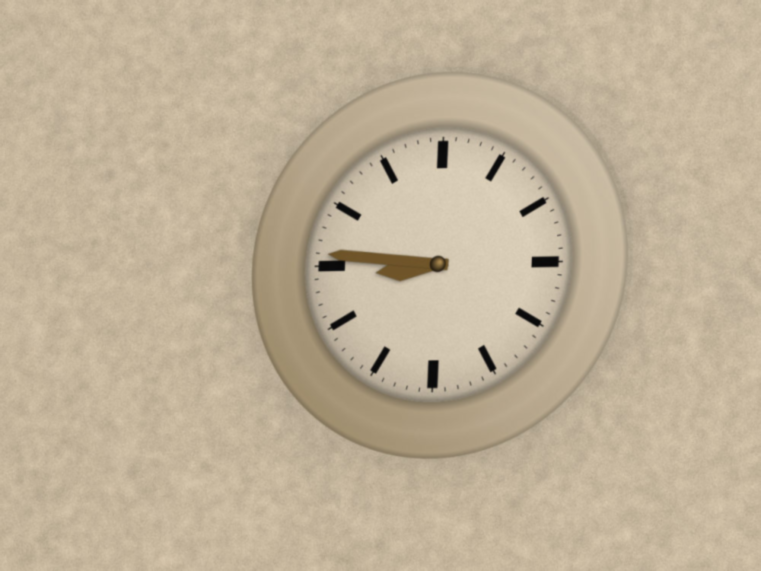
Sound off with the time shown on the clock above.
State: 8:46
